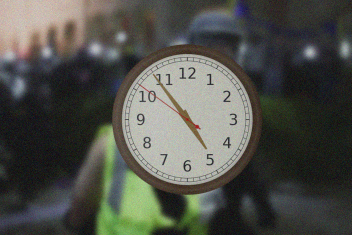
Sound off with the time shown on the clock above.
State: 4:53:51
